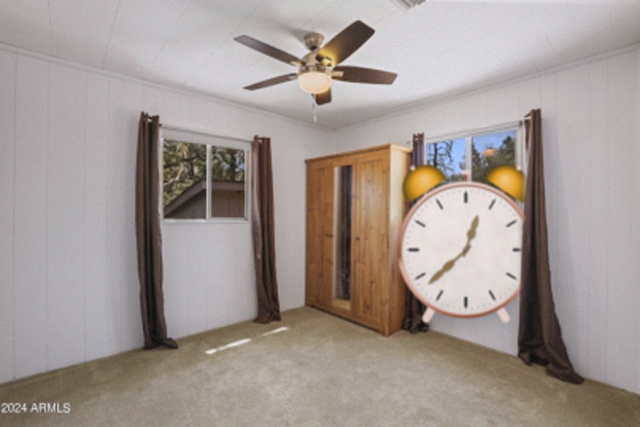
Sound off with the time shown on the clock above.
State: 12:38
